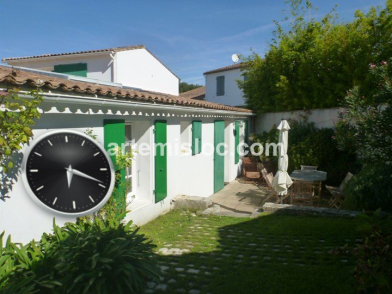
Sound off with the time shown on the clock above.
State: 6:19
